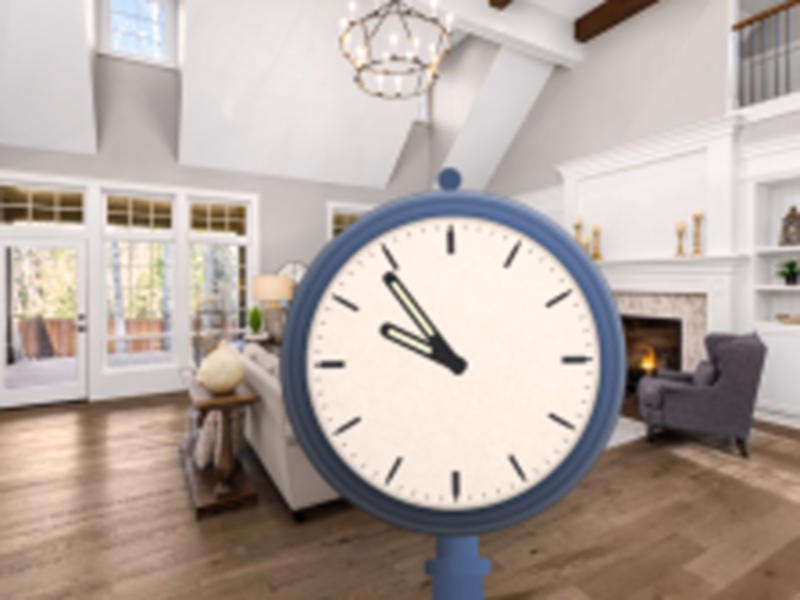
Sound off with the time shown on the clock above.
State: 9:54
